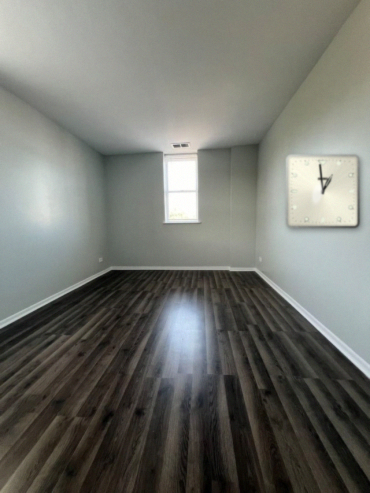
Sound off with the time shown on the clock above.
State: 12:59
